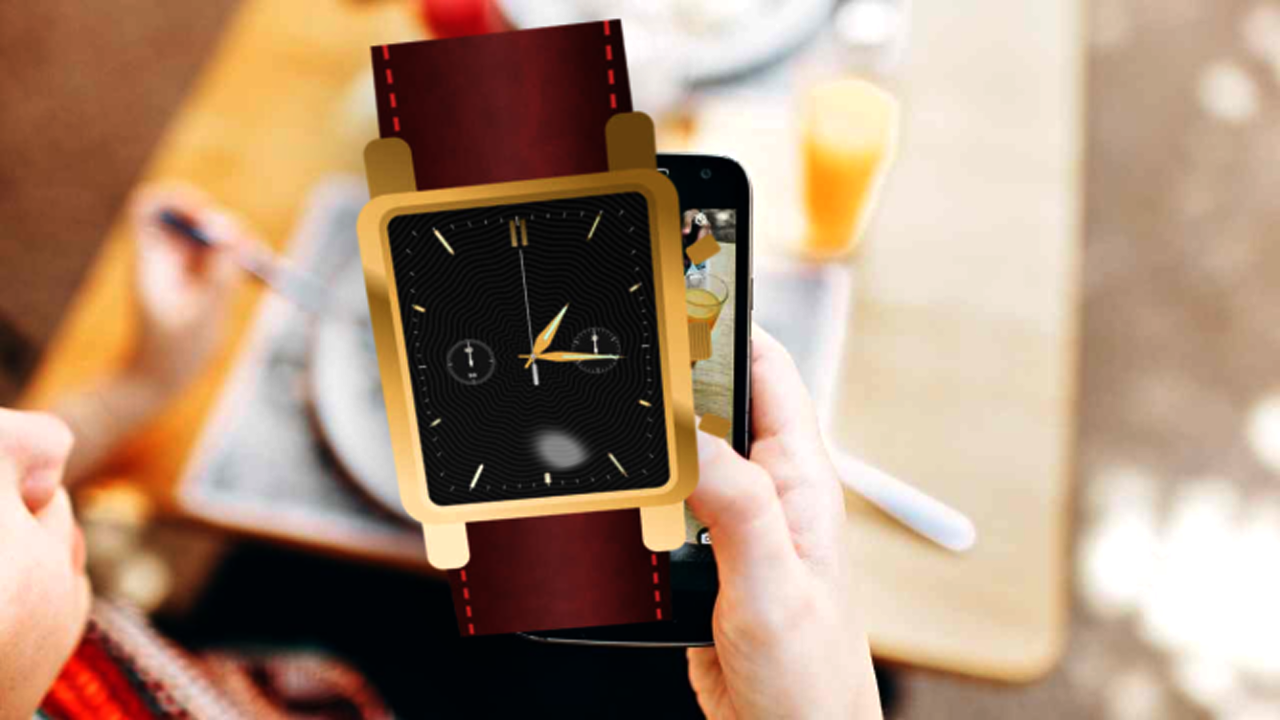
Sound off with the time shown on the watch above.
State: 1:16
